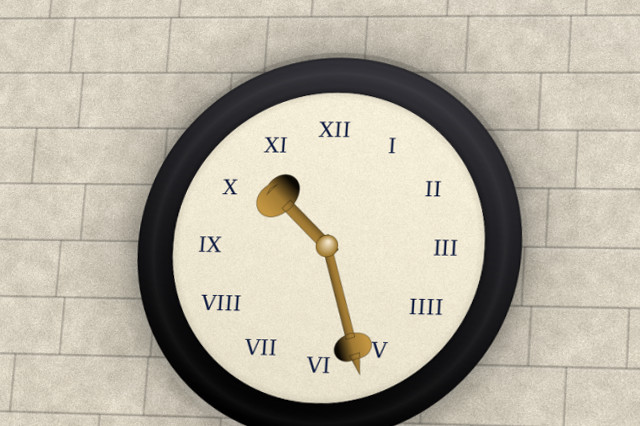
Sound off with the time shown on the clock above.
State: 10:27
